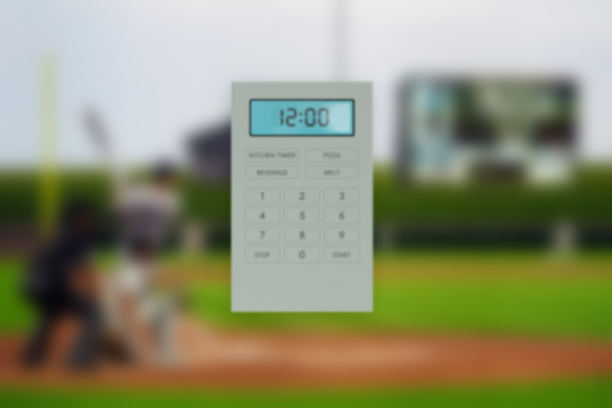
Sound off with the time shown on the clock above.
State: 12:00
